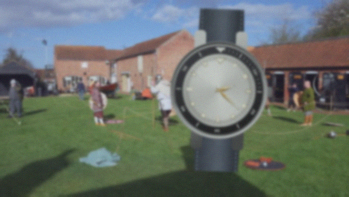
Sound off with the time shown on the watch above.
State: 2:22
